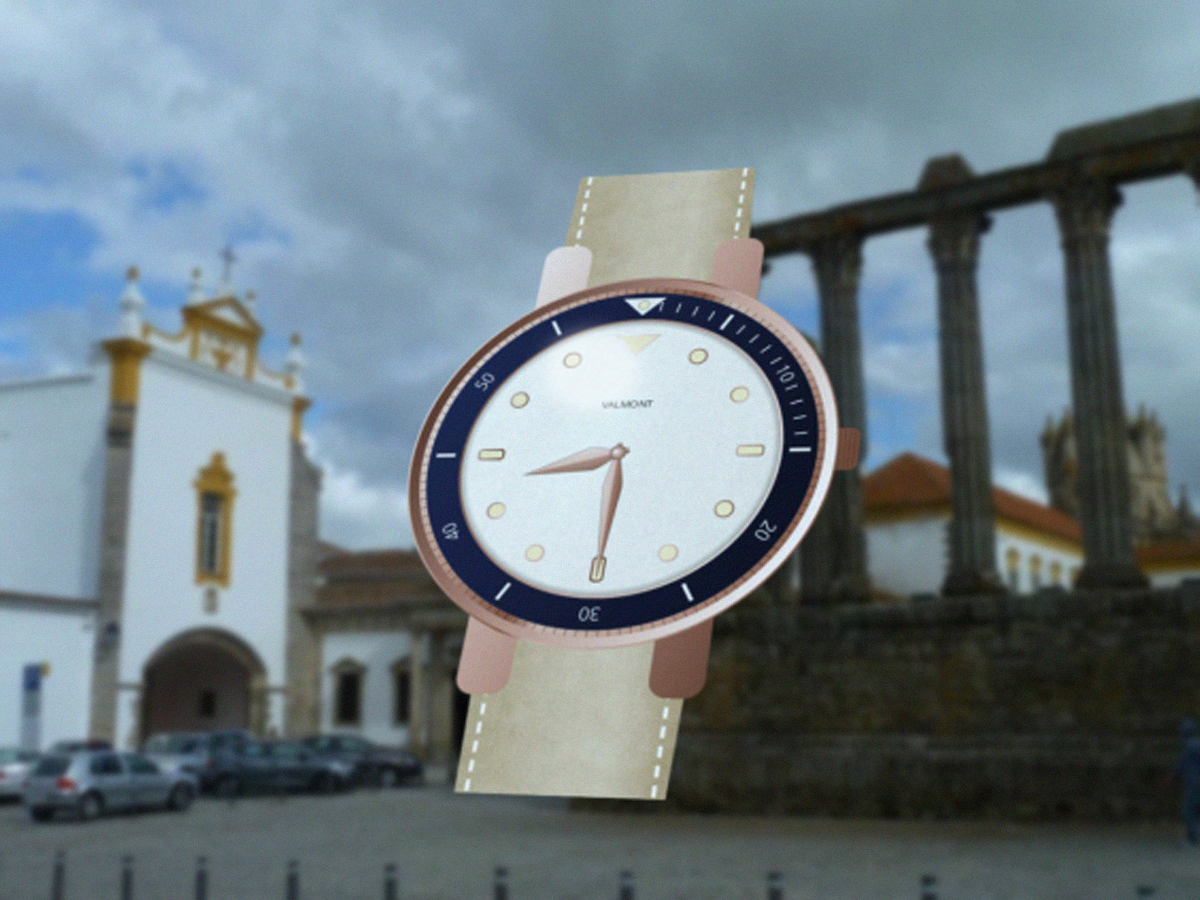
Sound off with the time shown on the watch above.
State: 8:30
